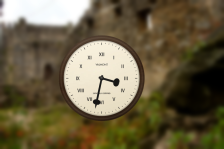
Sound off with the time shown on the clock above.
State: 3:32
